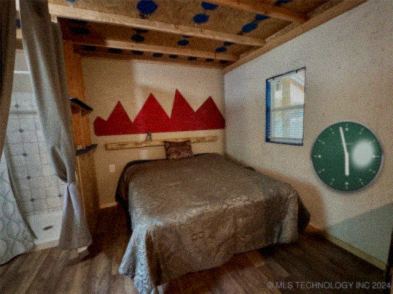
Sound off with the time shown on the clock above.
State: 5:58
